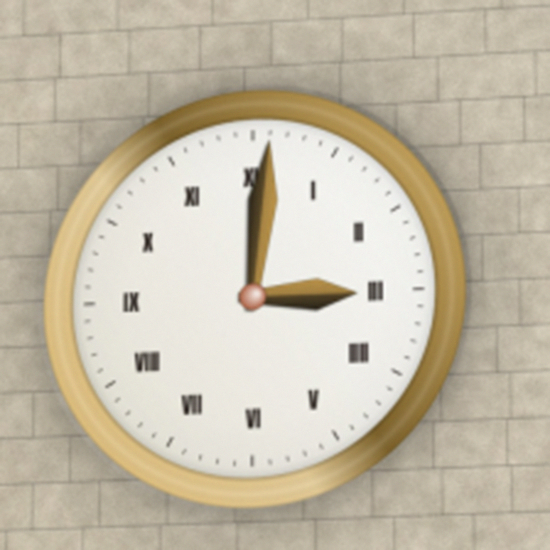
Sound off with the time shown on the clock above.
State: 3:01
